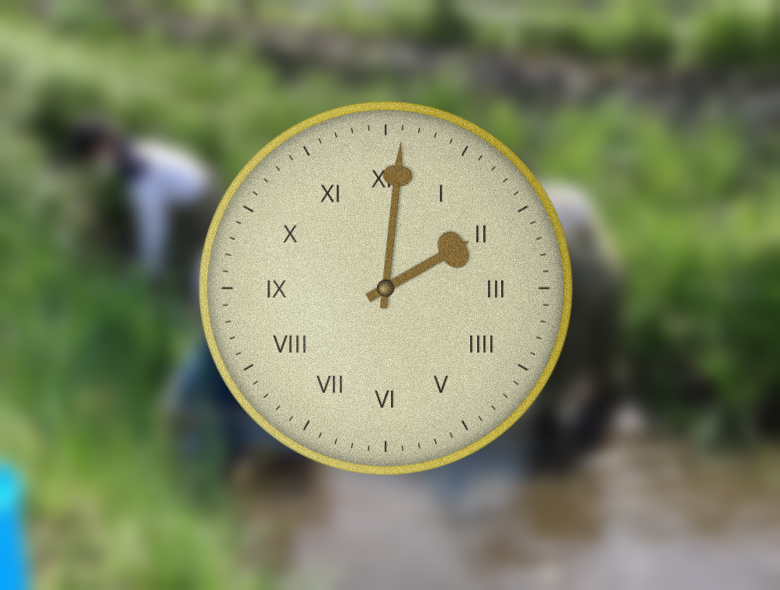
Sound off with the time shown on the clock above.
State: 2:01
